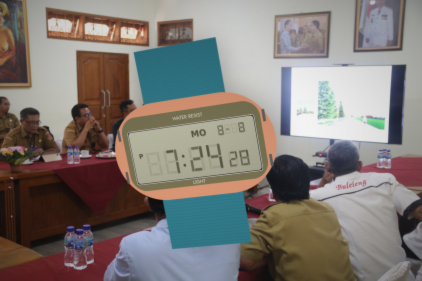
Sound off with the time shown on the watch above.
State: 7:24:28
